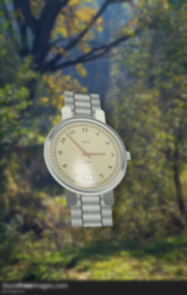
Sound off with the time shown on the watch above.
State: 2:53
